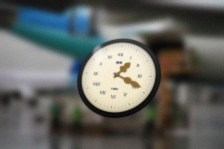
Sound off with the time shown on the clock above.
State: 1:19
